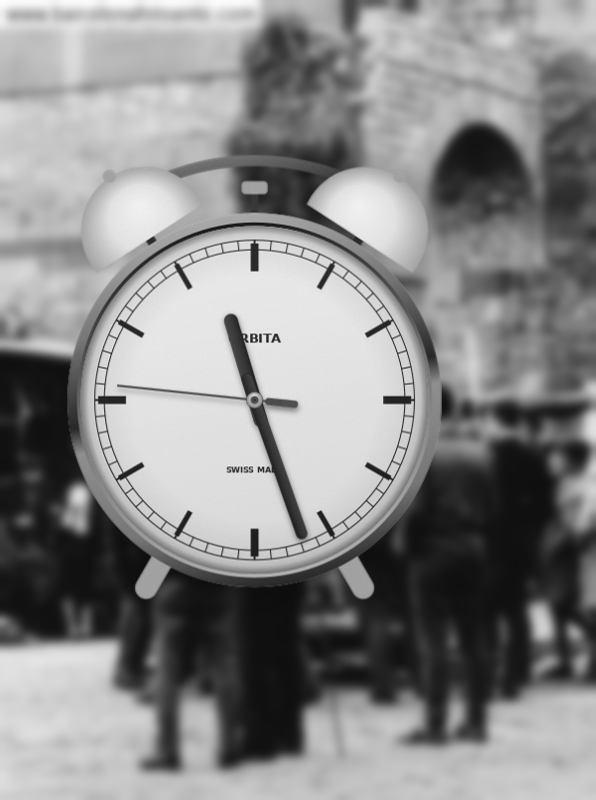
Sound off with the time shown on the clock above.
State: 11:26:46
